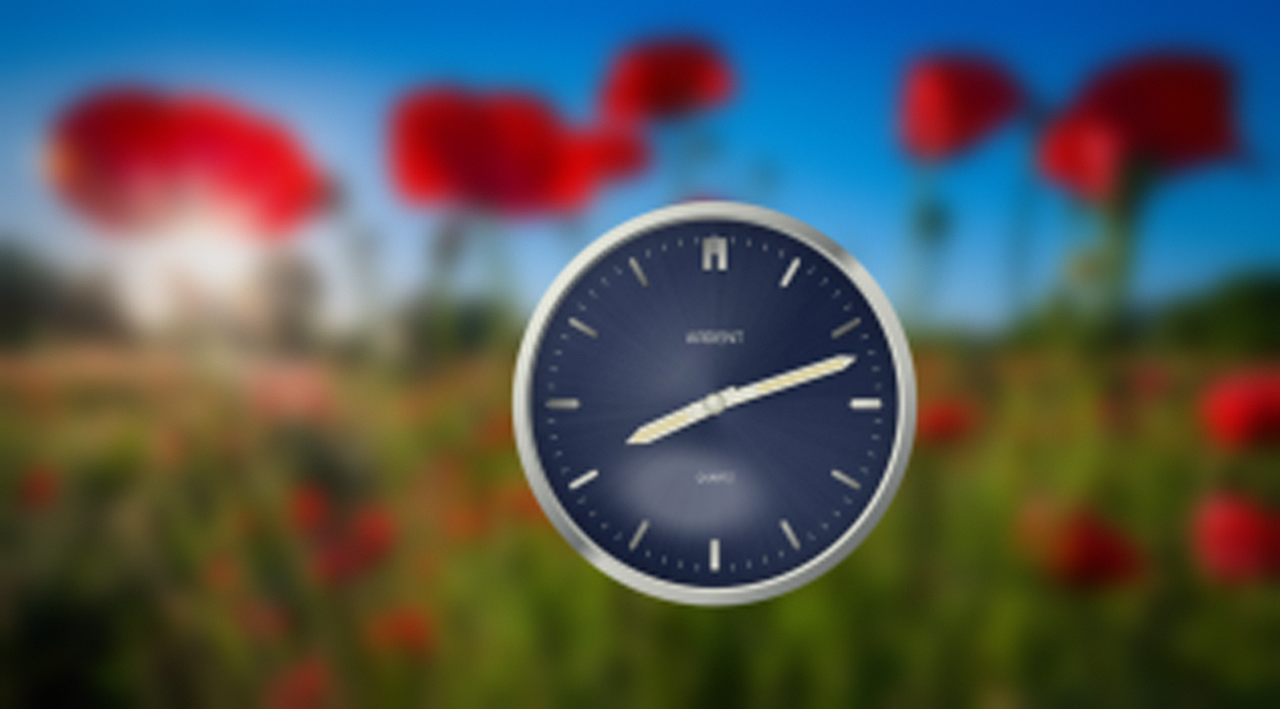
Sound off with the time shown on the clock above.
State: 8:12
